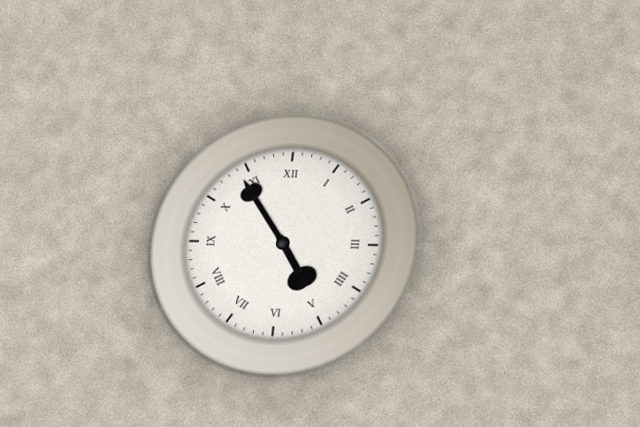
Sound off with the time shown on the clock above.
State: 4:54
